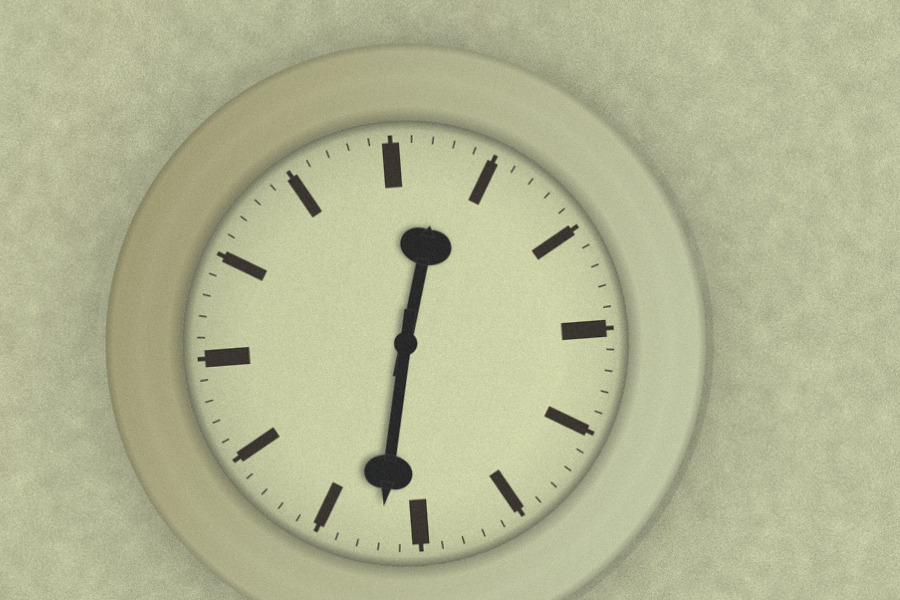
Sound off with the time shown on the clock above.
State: 12:32
